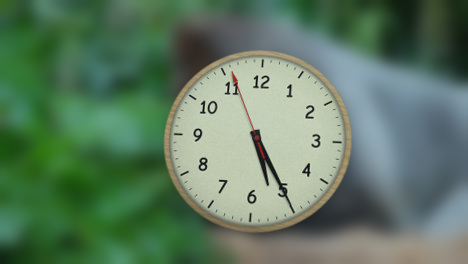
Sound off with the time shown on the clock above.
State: 5:24:56
